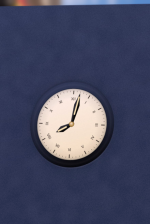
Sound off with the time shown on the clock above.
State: 8:02
